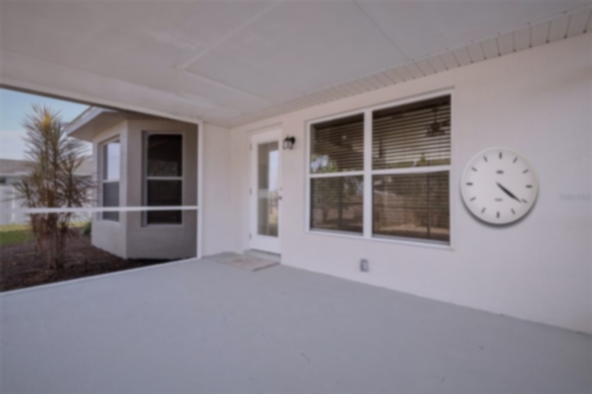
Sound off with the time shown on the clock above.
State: 4:21
